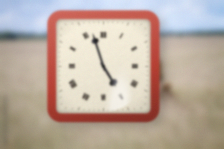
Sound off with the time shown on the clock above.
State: 4:57
